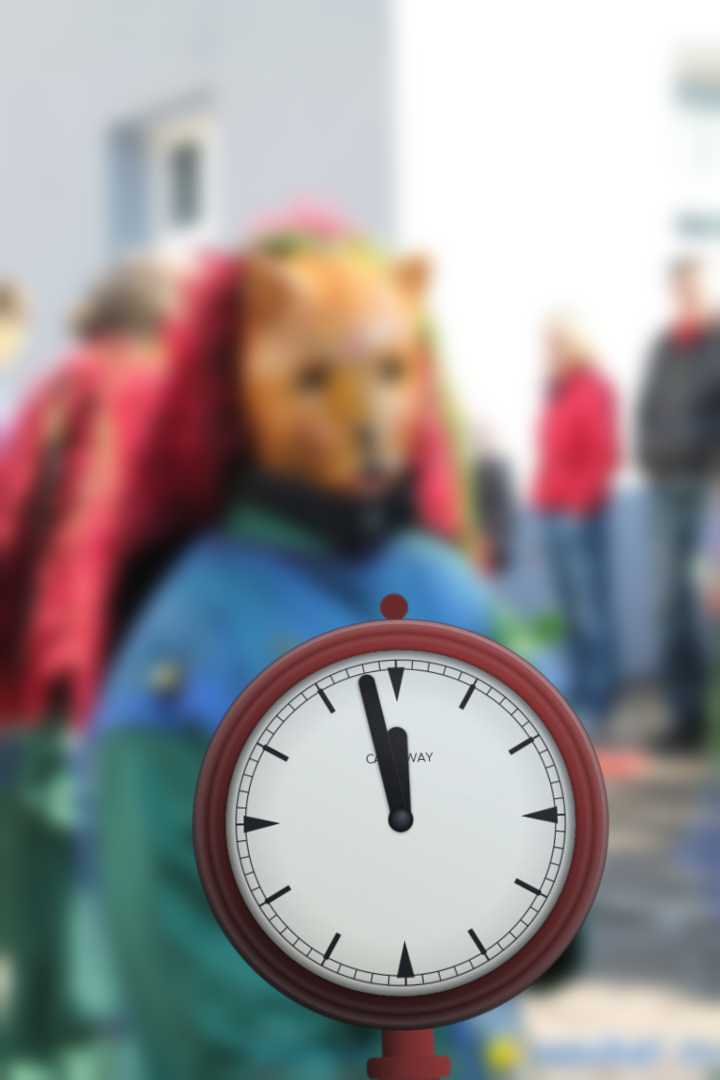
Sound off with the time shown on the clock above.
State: 11:58
